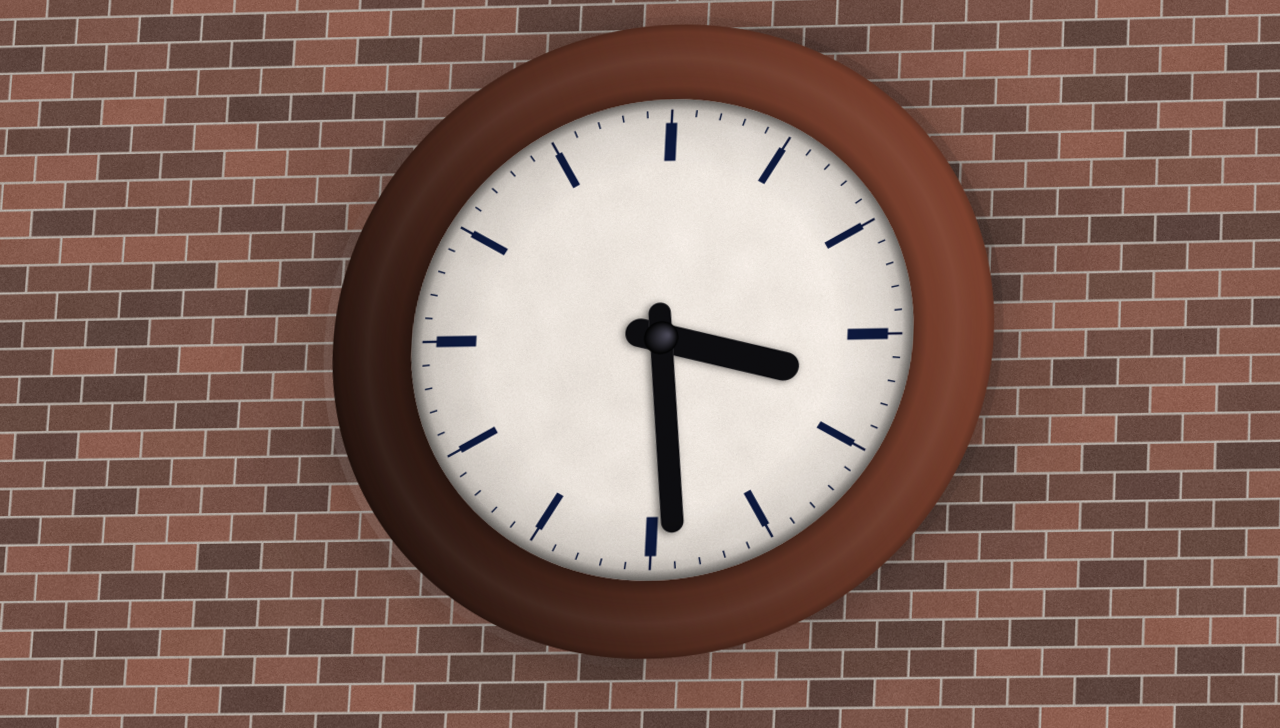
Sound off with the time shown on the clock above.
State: 3:29
